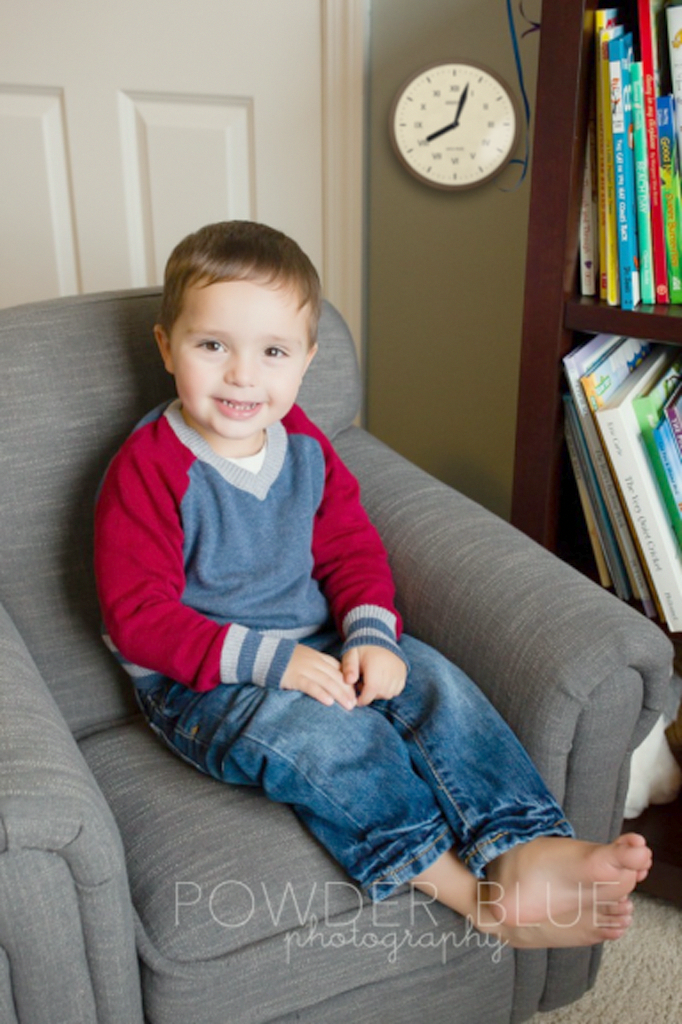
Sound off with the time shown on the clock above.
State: 8:03
